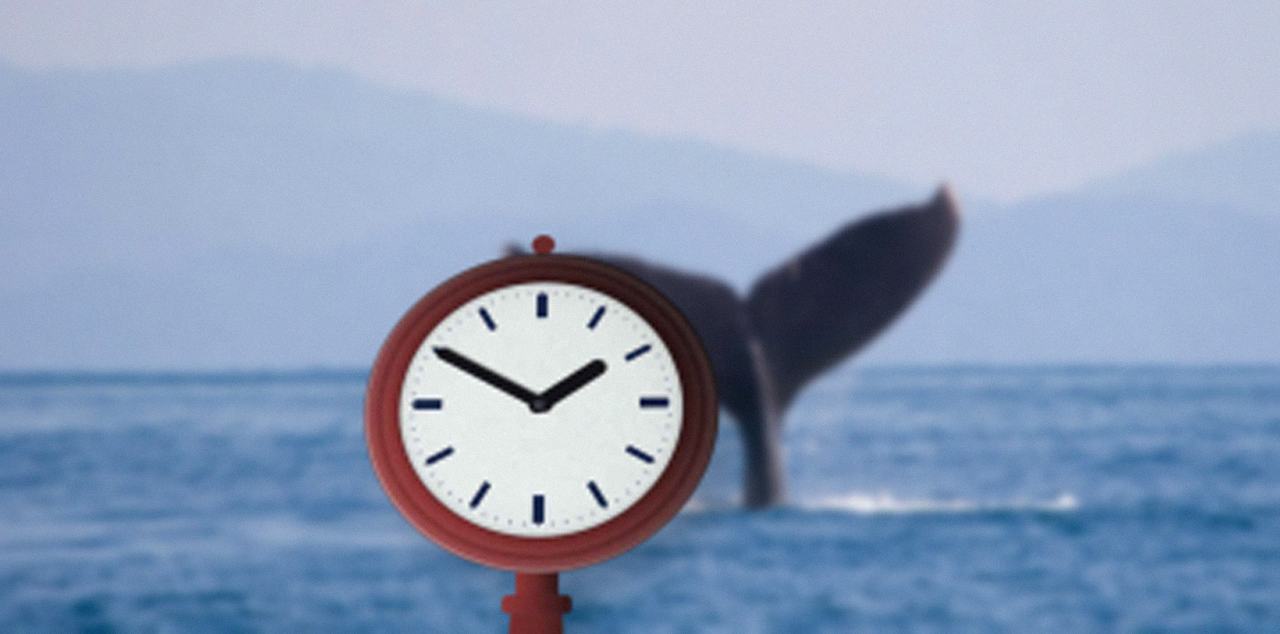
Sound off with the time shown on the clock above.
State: 1:50
